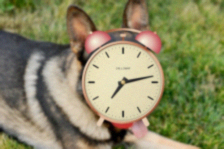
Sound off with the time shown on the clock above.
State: 7:13
